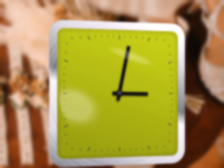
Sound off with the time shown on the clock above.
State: 3:02
